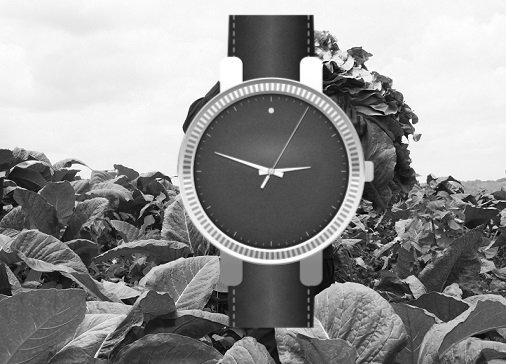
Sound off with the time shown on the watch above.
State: 2:48:05
